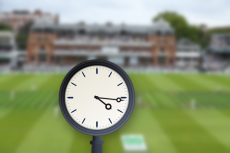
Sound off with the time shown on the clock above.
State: 4:16
